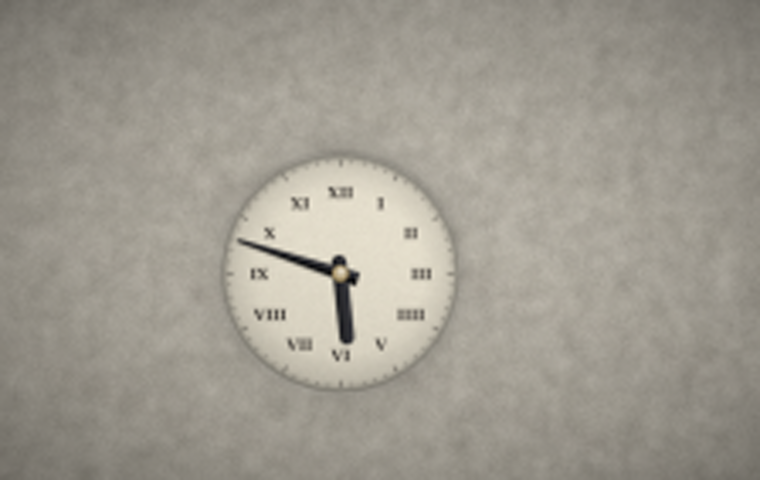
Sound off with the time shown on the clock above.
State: 5:48
